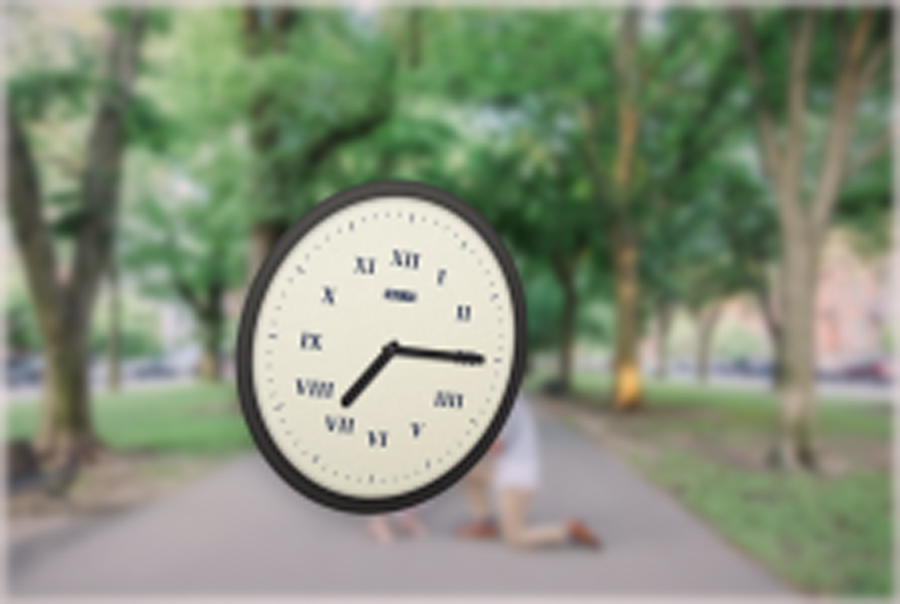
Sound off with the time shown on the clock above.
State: 7:15
